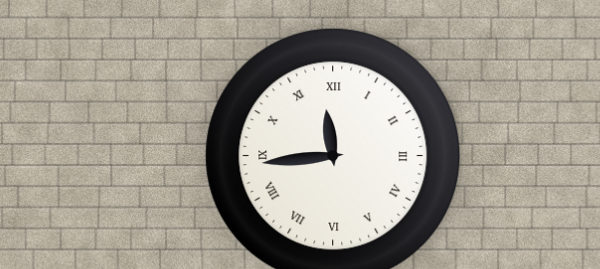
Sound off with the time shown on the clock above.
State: 11:44
